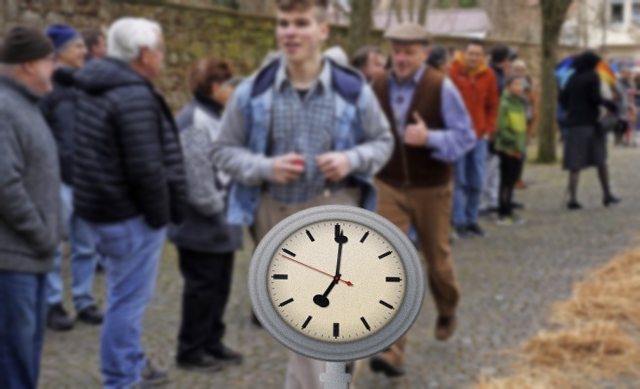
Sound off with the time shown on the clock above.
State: 7:00:49
